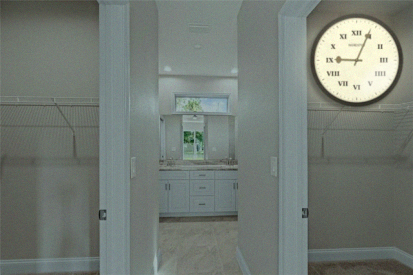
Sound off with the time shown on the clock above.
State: 9:04
